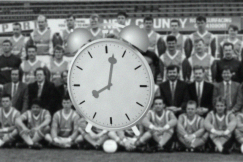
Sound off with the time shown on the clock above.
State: 8:02
